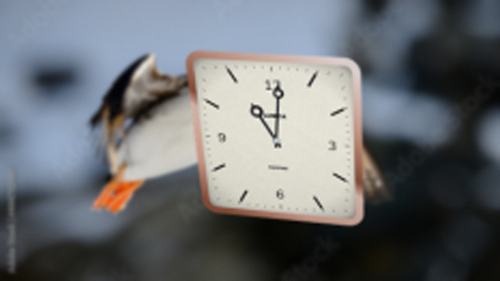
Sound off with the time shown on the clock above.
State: 11:01
